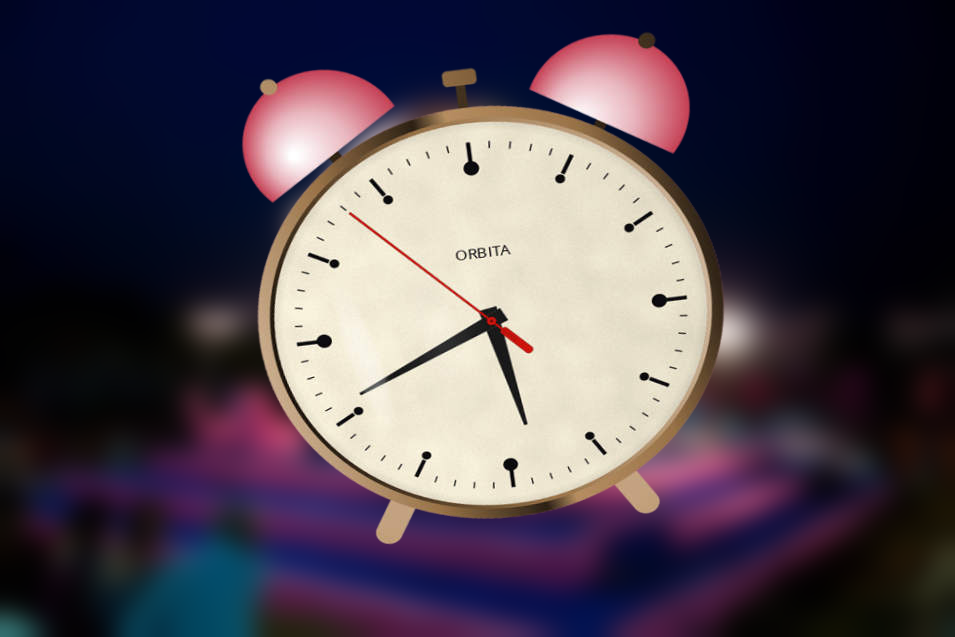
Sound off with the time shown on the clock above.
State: 5:40:53
